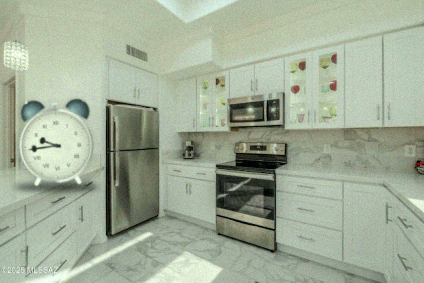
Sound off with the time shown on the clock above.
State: 9:44
